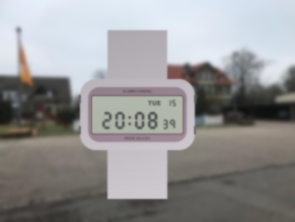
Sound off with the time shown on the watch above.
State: 20:08
